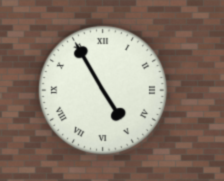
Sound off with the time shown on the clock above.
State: 4:55
